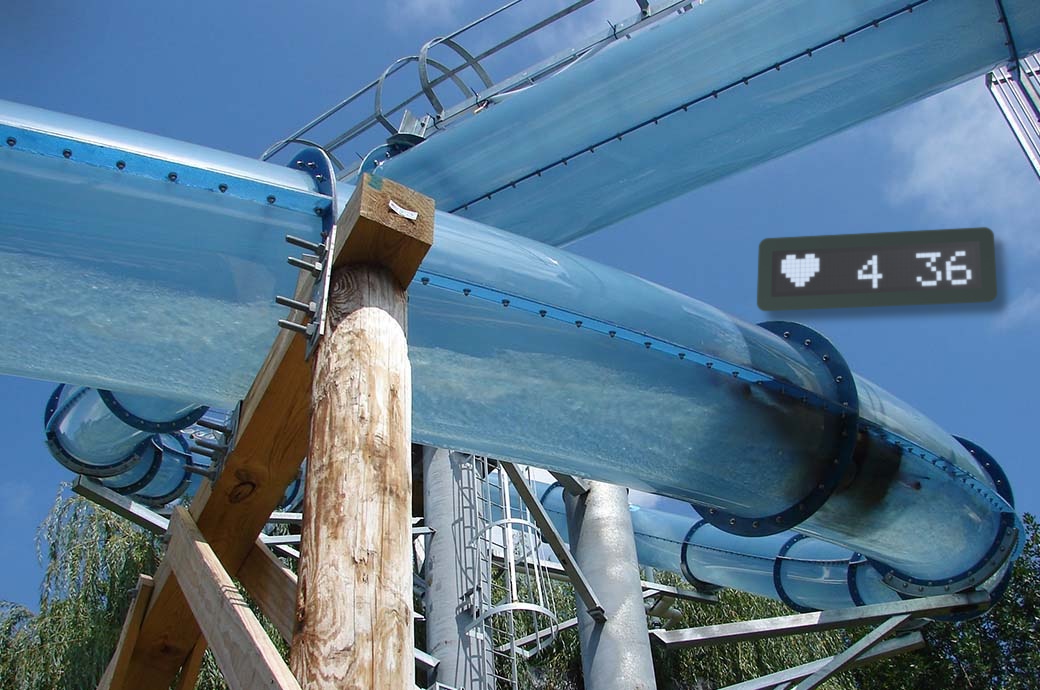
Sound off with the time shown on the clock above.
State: 4:36
